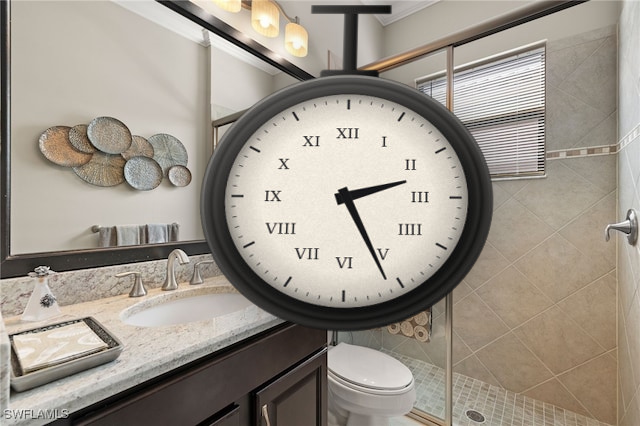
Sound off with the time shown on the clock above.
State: 2:26
